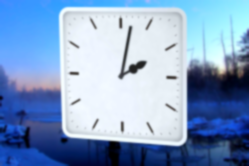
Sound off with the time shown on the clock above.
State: 2:02
